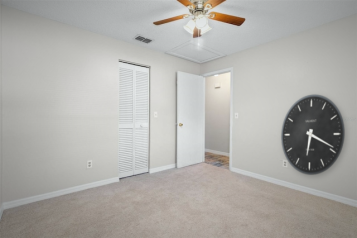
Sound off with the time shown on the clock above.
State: 6:19
